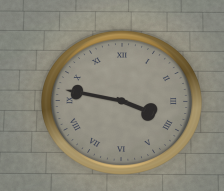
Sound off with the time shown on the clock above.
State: 3:47
